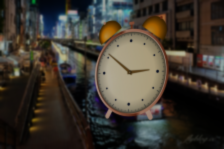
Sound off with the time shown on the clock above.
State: 2:51
